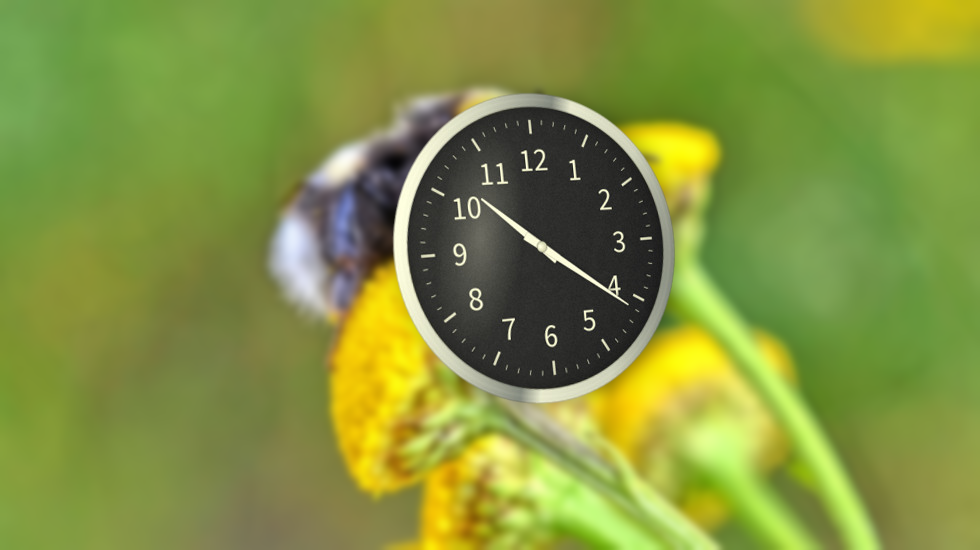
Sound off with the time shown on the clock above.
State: 10:21
